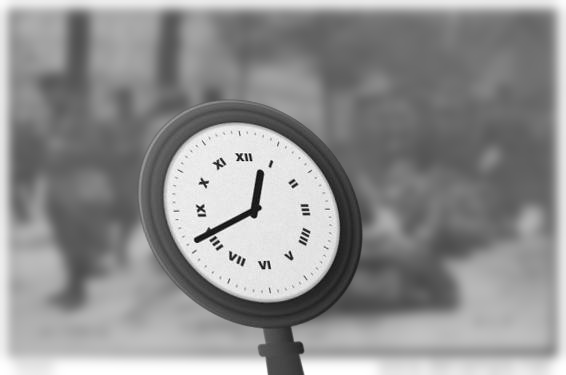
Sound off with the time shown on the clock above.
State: 12:41
